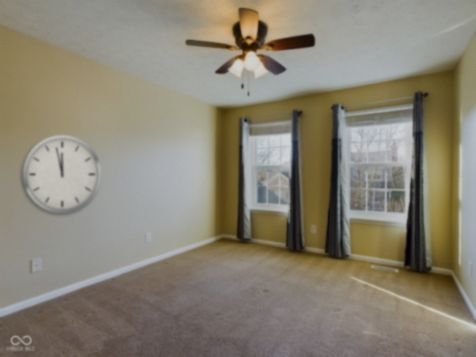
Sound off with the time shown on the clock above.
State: 11:58
